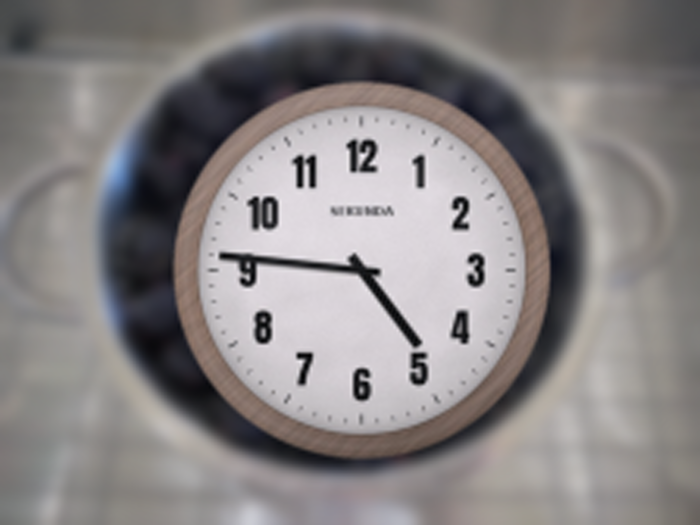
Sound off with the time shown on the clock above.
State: 4:46
